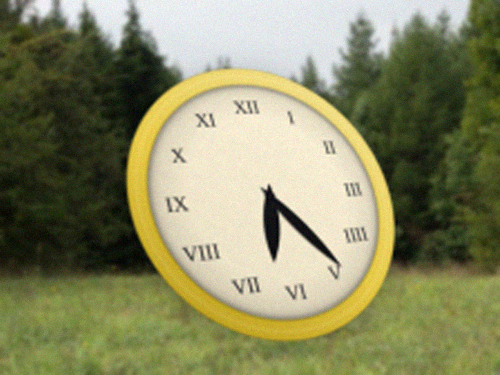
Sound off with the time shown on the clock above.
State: 6:24
